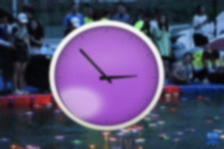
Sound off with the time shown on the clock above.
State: 2:53
